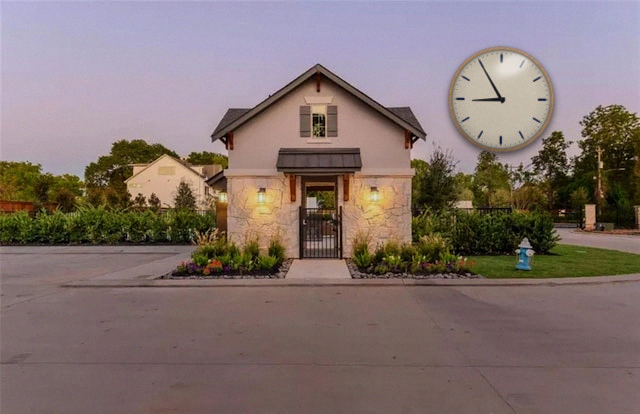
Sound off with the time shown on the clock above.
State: 8:55
